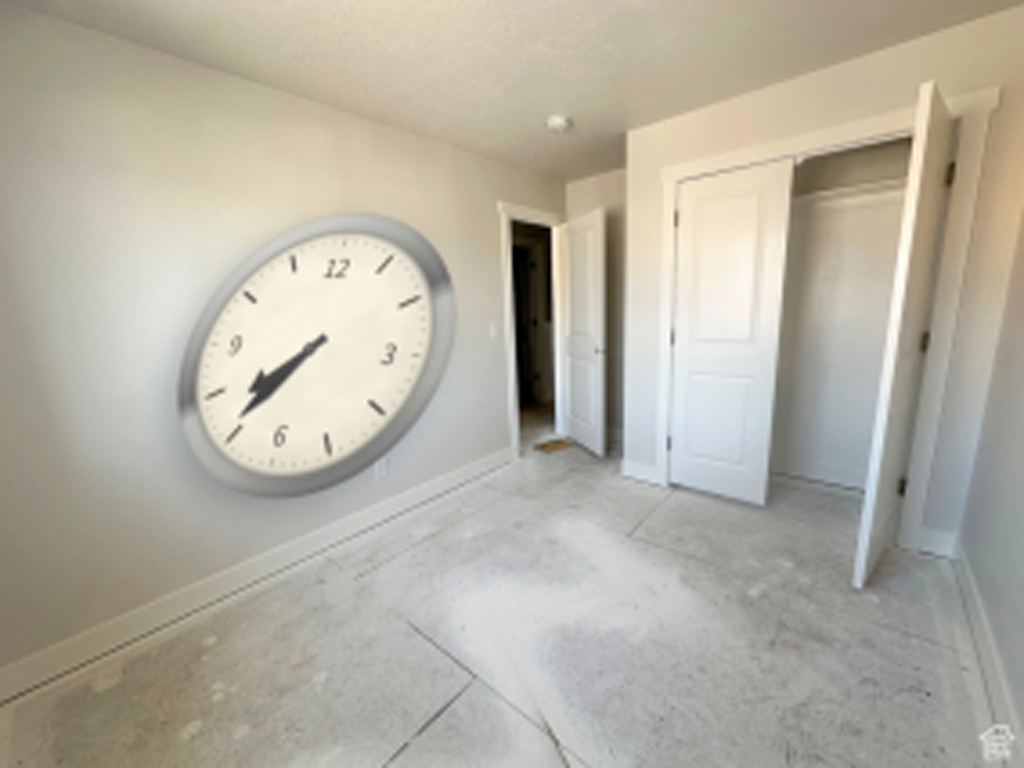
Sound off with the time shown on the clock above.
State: 7:36
